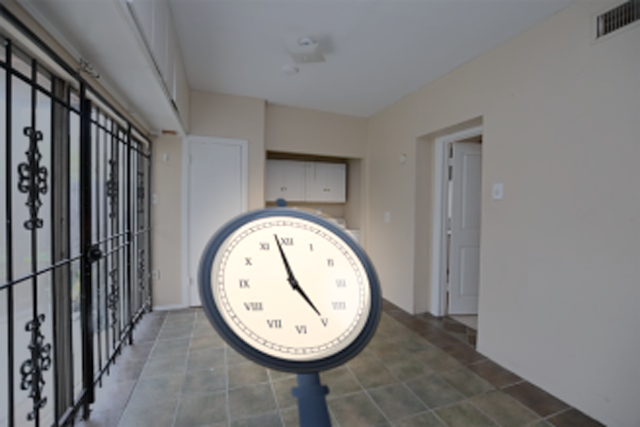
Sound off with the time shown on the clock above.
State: 4:58
